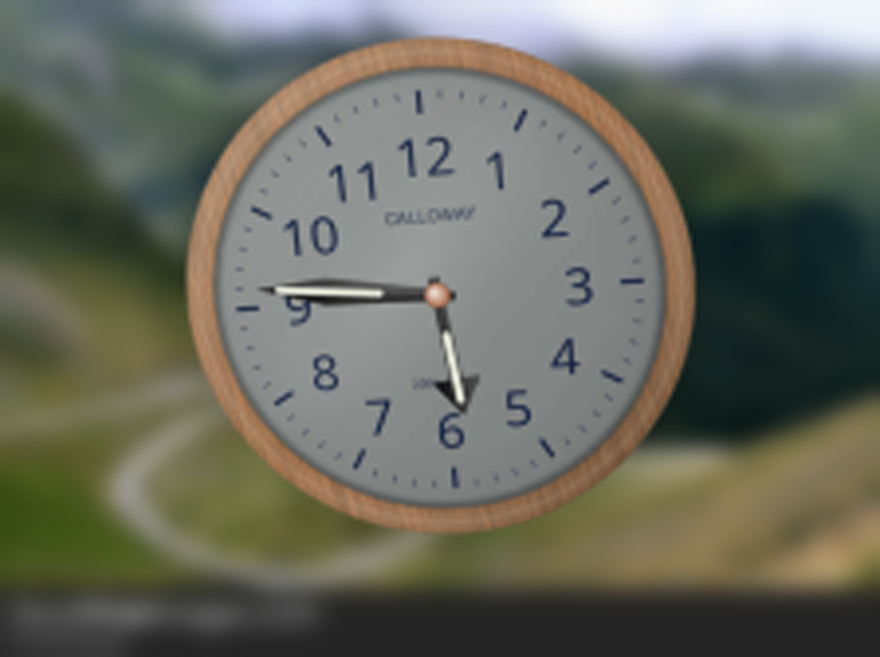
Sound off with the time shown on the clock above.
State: 5:46
